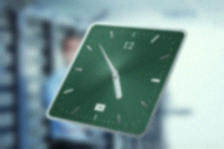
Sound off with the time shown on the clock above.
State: 4:52
